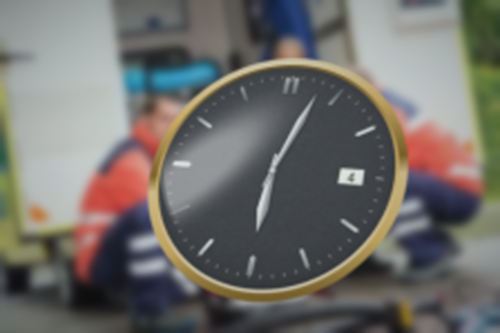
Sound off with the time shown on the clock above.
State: 6:03
